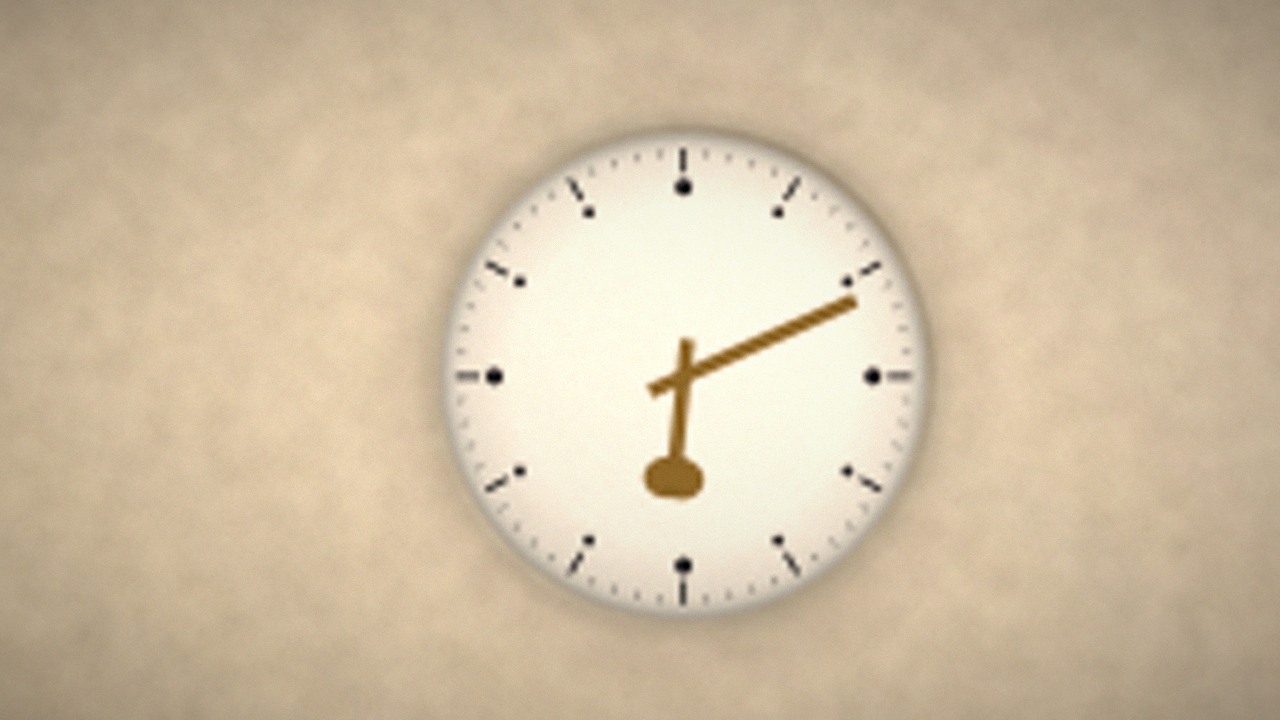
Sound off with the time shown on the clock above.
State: 6:11
